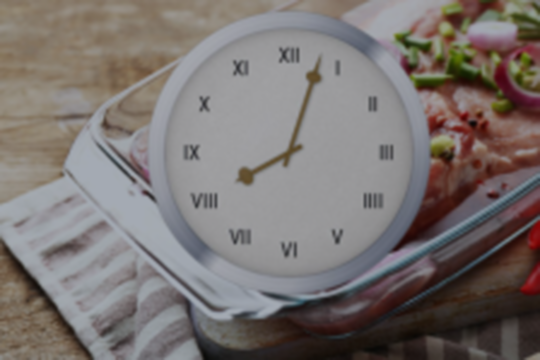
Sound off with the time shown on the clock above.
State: 8:03
